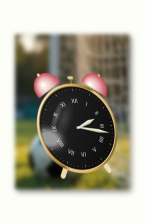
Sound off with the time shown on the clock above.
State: 2:17
